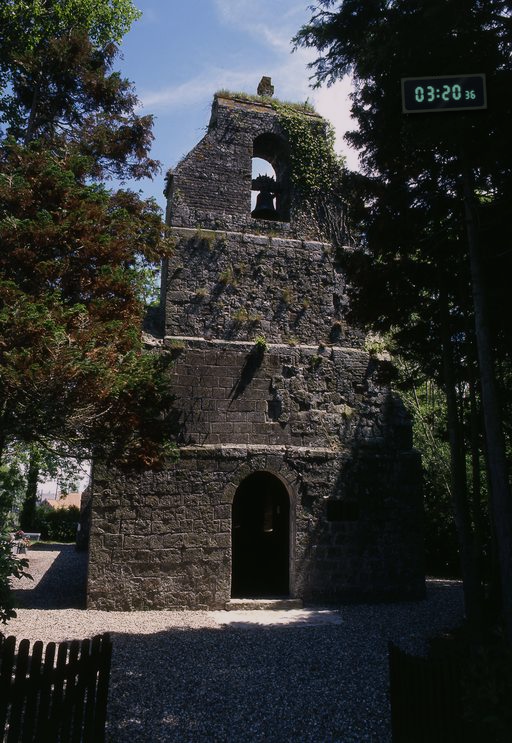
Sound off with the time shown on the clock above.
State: 3:20:36
